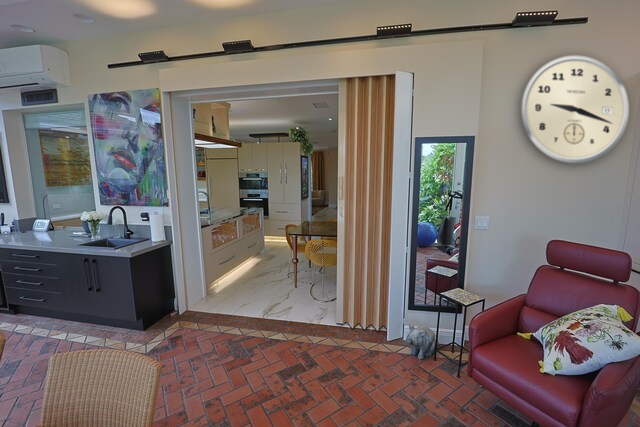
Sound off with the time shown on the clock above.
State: 9:18
